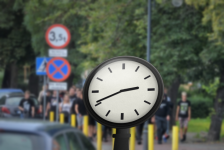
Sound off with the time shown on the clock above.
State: 2:41
